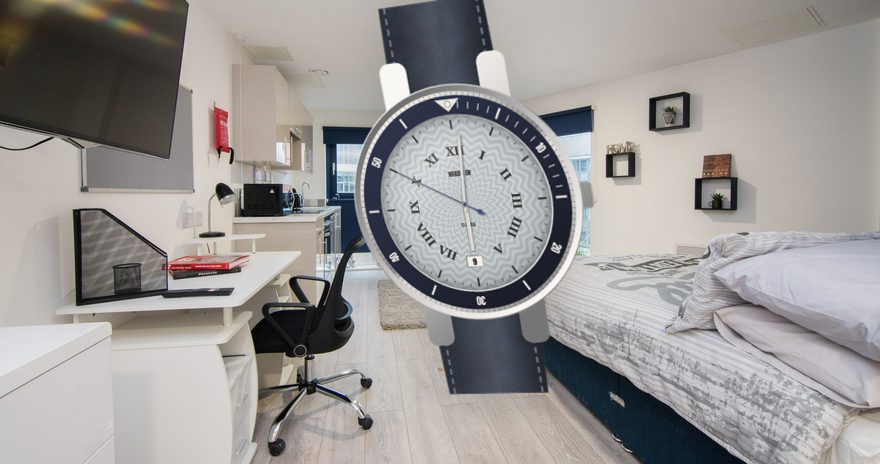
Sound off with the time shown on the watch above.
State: 6:00:50
